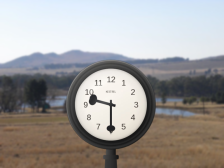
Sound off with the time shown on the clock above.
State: 9:30
